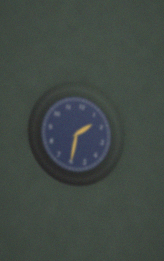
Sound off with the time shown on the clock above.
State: 1:30
